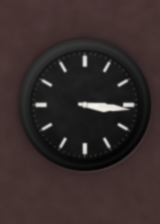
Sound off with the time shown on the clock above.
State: 3:16
